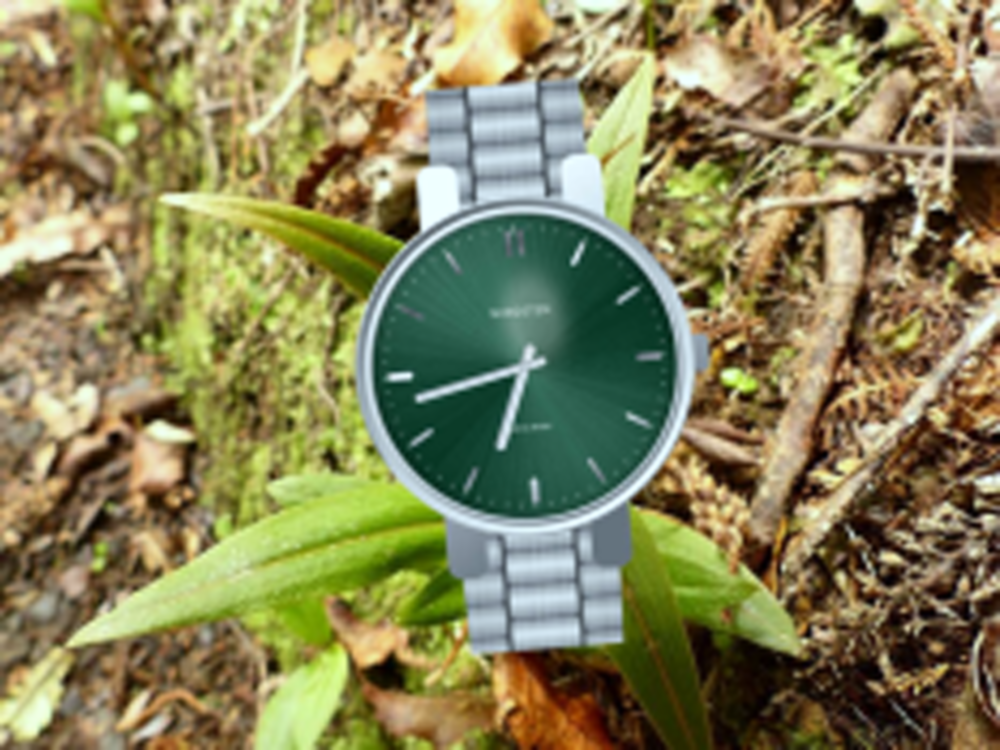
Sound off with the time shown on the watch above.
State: 6:43
